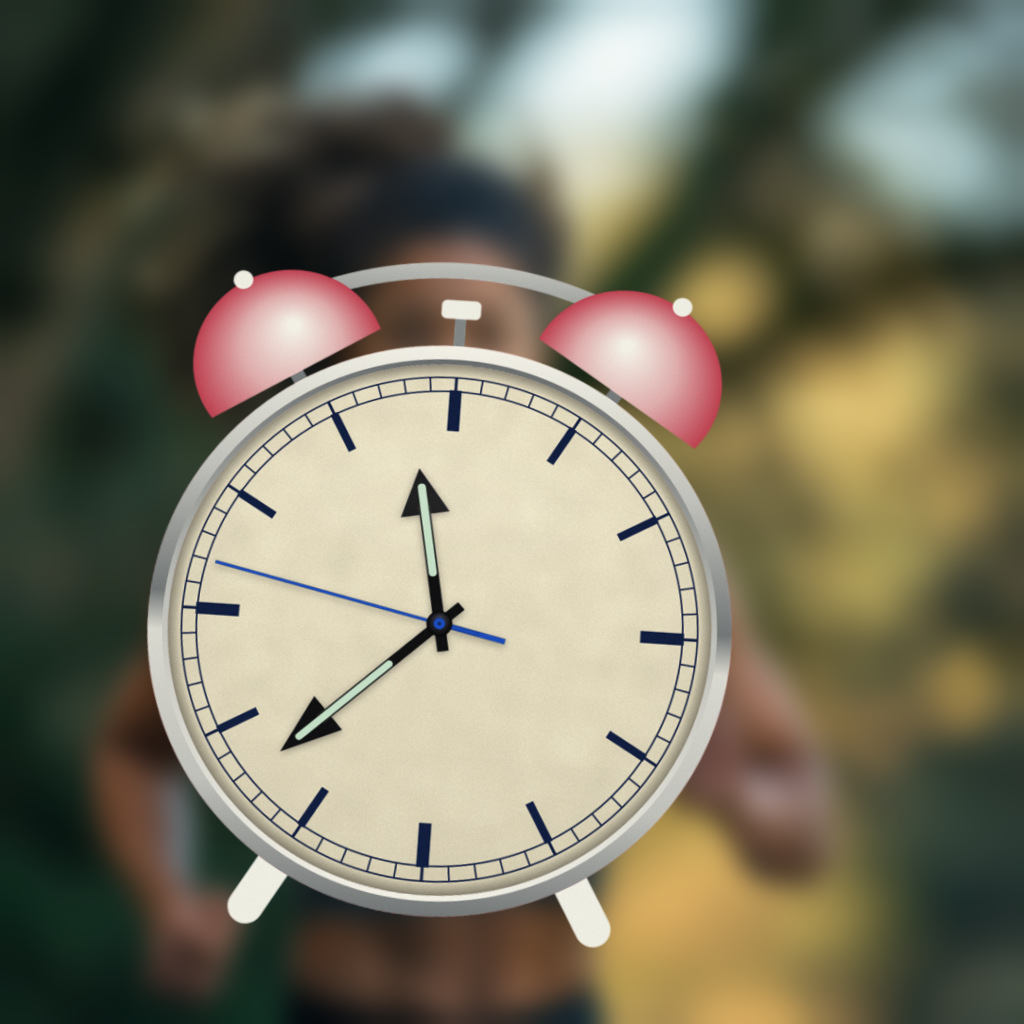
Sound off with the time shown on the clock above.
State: 11:37:47
